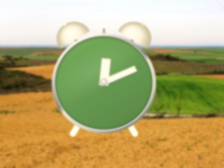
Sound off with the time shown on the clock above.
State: 12:11
